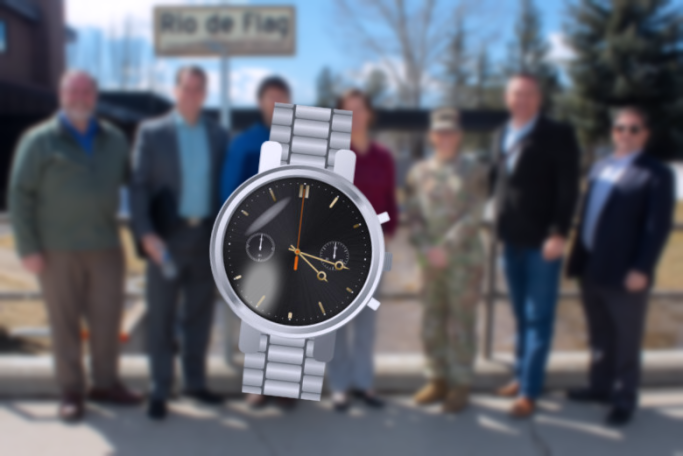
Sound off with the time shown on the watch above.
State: 4:17
